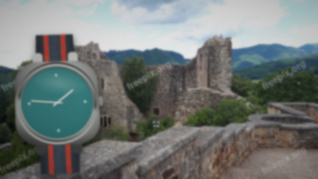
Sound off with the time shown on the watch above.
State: 1:46
